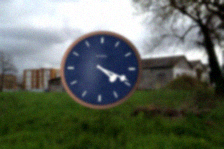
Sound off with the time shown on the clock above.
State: 4:19
